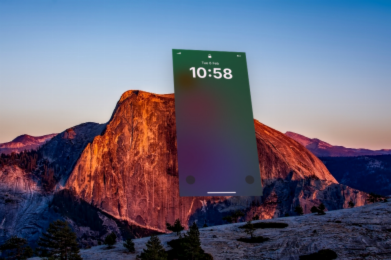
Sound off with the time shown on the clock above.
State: 10:58
